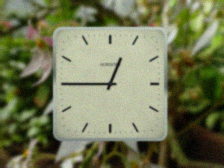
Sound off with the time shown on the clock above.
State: 12:45
